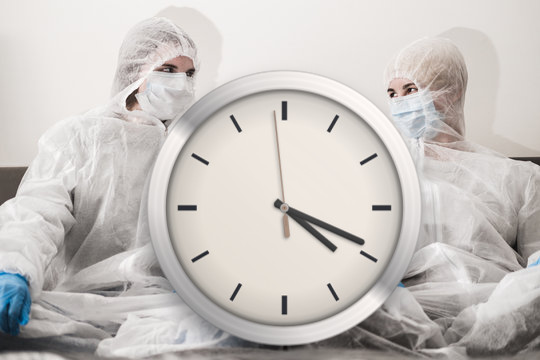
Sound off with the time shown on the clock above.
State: 4:18:59
